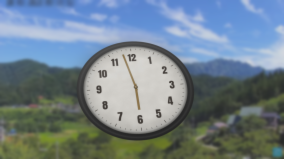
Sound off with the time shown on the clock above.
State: 5:58
